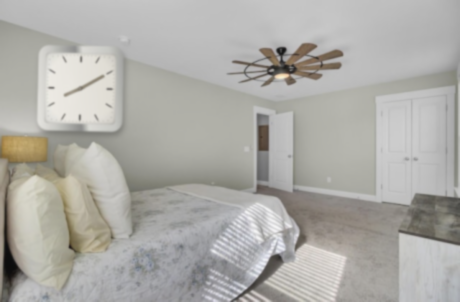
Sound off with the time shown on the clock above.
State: 8:10
